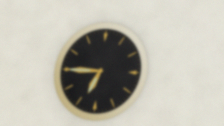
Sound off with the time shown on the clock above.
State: 6:45
